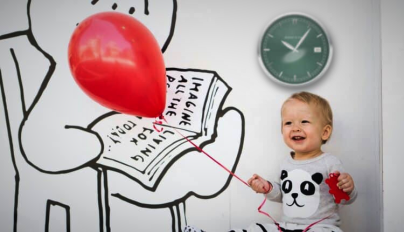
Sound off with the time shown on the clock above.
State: 10:06
